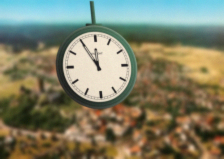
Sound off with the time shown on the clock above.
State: 11:55
